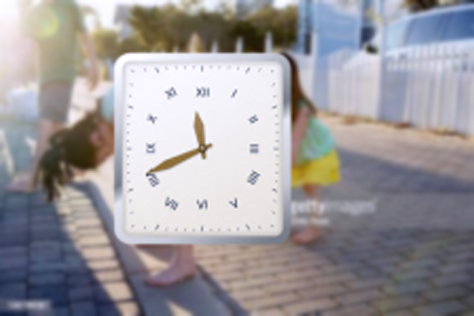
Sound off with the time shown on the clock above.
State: 11:41
